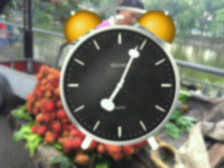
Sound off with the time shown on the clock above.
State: 7:04
